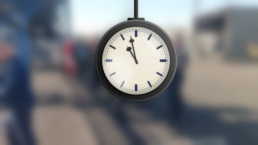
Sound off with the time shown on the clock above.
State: 10:58
